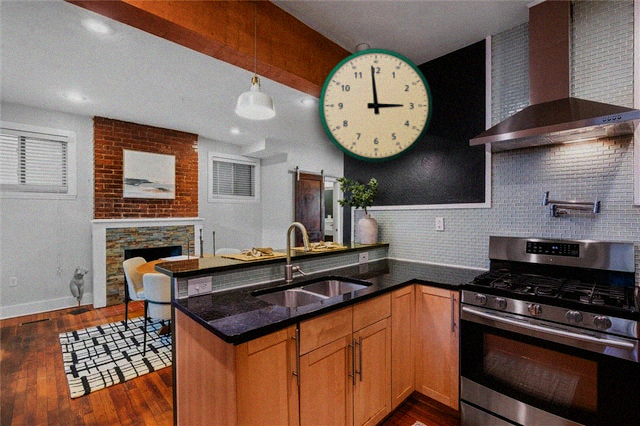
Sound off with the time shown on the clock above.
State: 2:59
